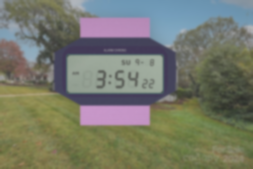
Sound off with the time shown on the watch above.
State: 3:54
